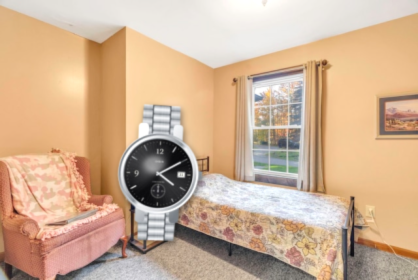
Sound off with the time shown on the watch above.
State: 4:10
